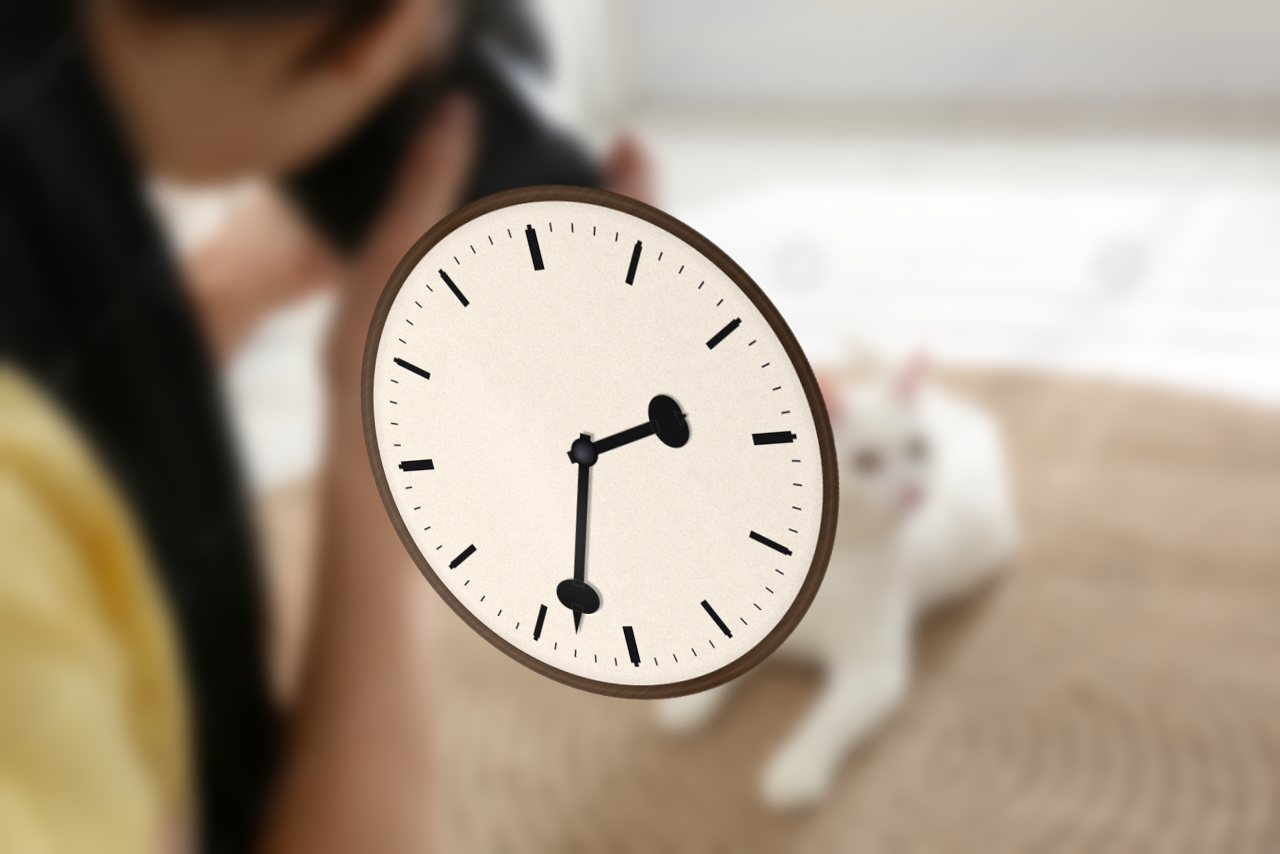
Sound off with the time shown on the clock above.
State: 2:33
